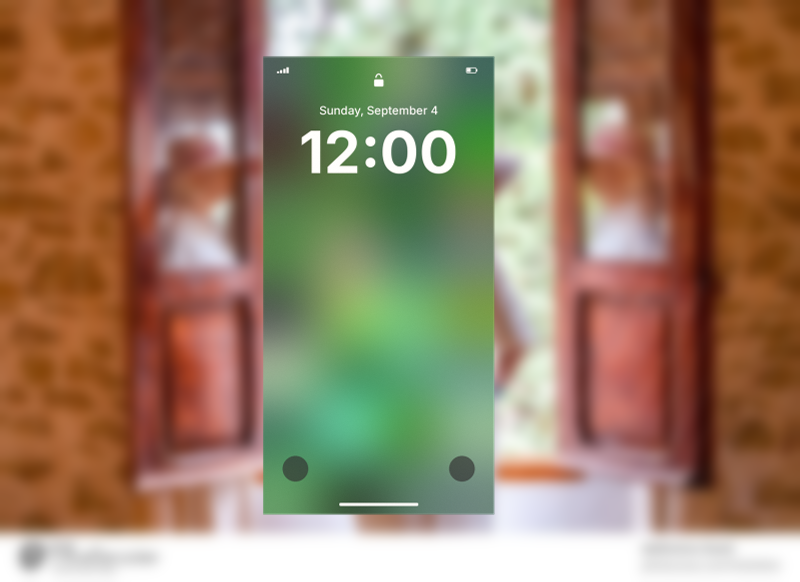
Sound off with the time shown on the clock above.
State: 12:00
